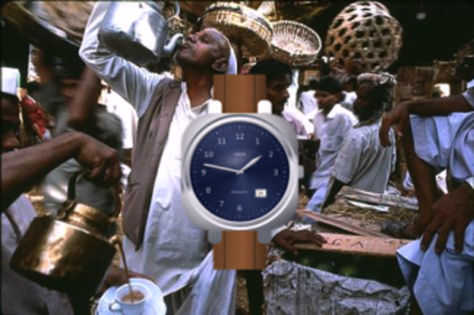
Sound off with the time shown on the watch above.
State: 1:47
